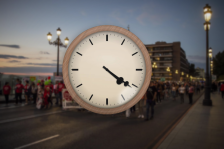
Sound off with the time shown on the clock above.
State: 4:21
